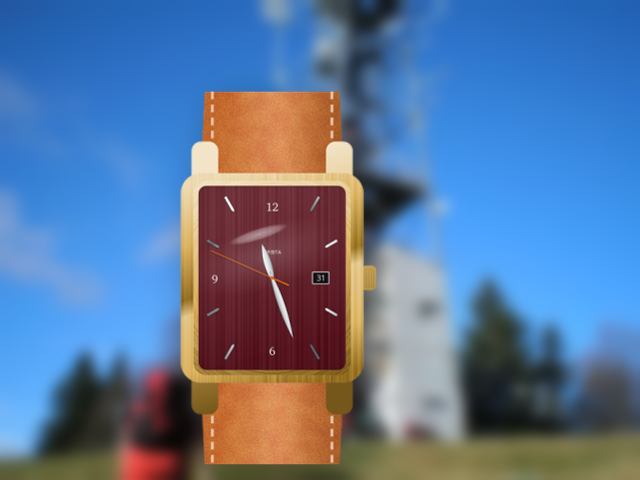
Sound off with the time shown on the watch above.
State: 11:26:49
